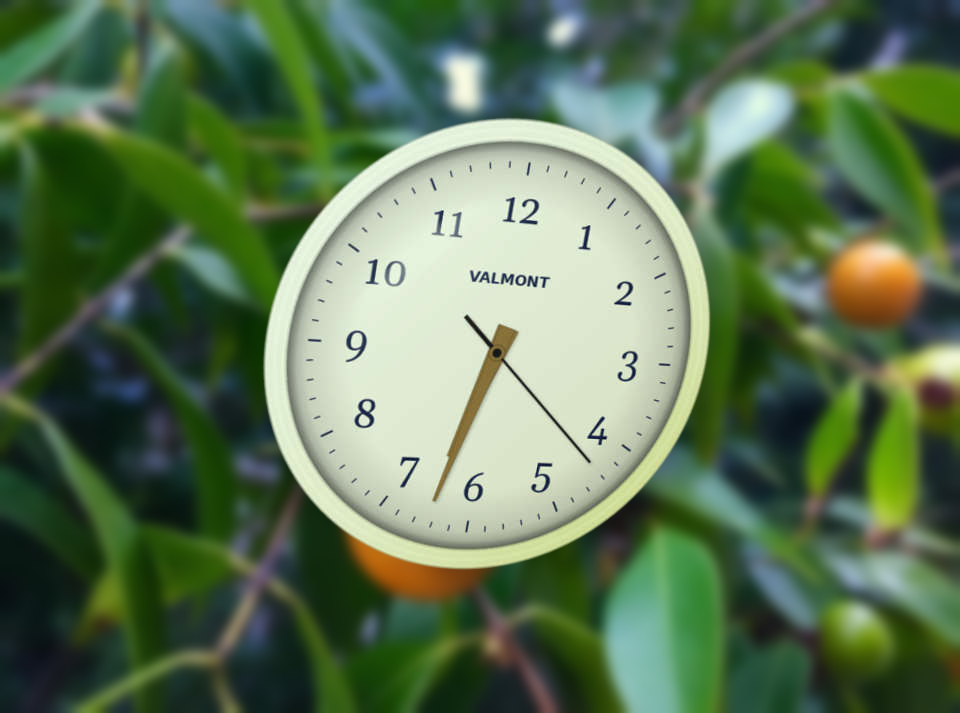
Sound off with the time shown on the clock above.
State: 6:32:22
